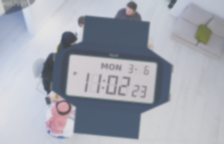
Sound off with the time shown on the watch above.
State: 11:02:23
